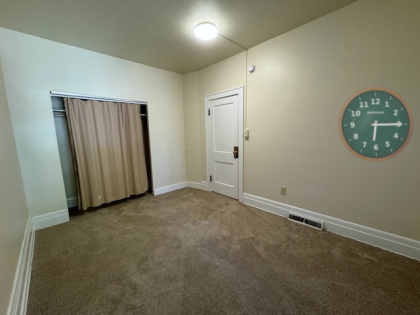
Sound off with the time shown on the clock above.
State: 6:15
